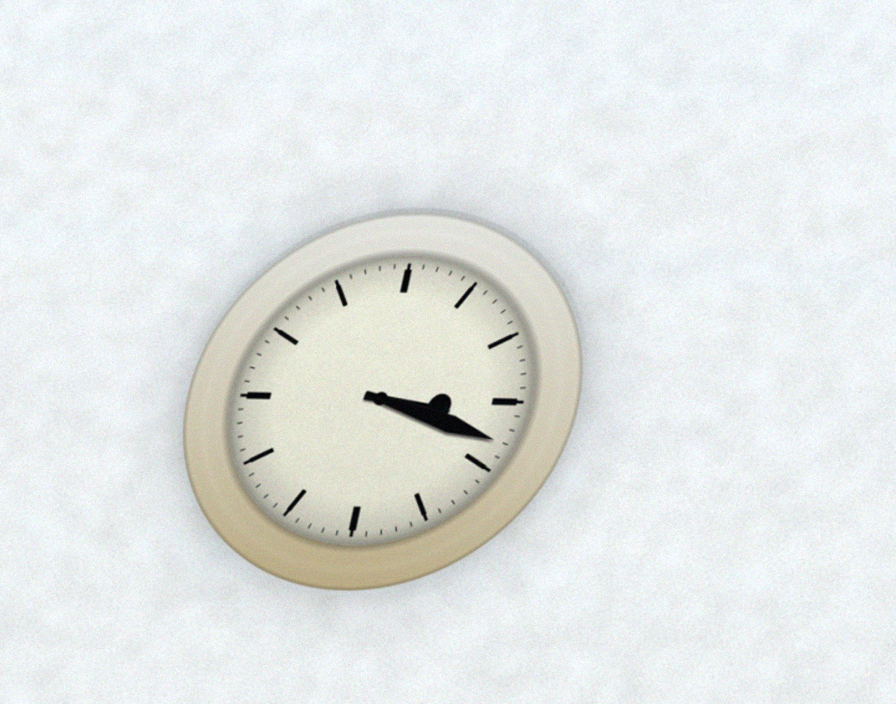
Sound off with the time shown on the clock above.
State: 3:18
